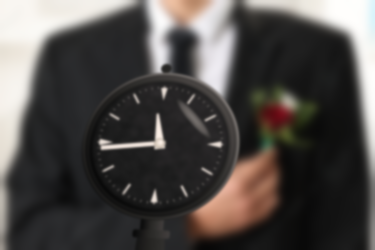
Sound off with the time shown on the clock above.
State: 11:44
